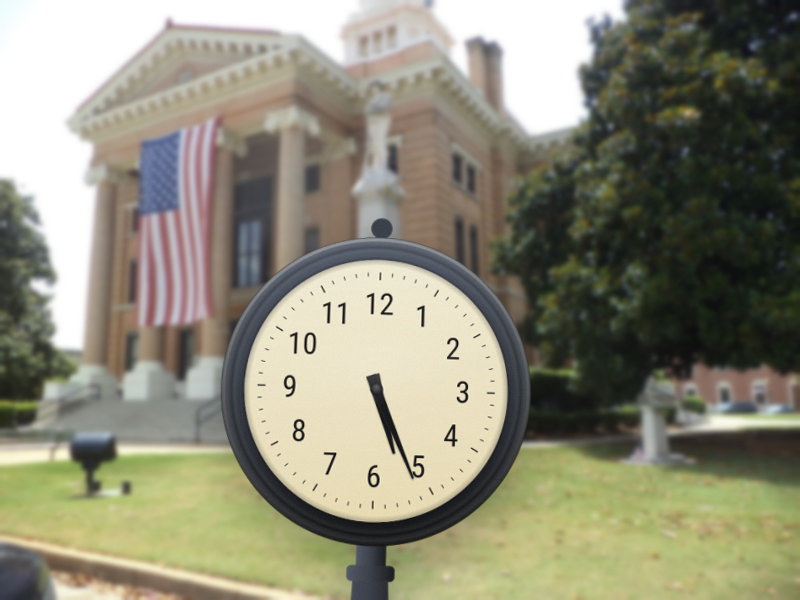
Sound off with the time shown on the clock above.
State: 5:26
